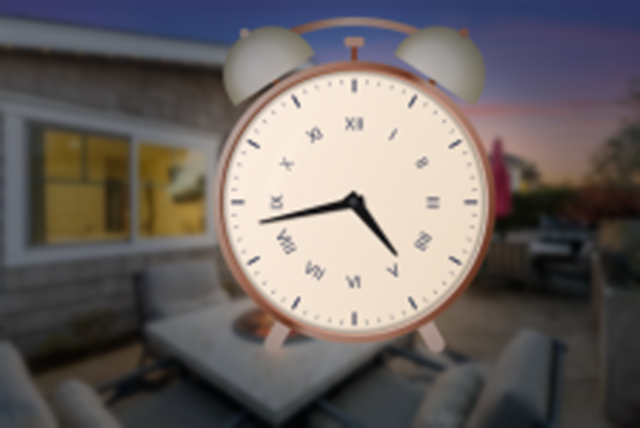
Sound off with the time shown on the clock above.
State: 4:43
